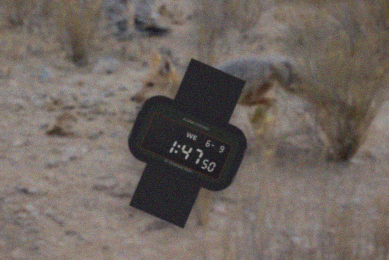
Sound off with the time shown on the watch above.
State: 1:47:50
